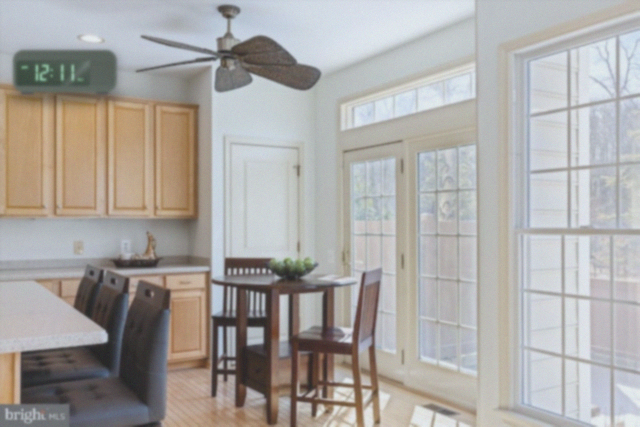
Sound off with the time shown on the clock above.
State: 12:11
